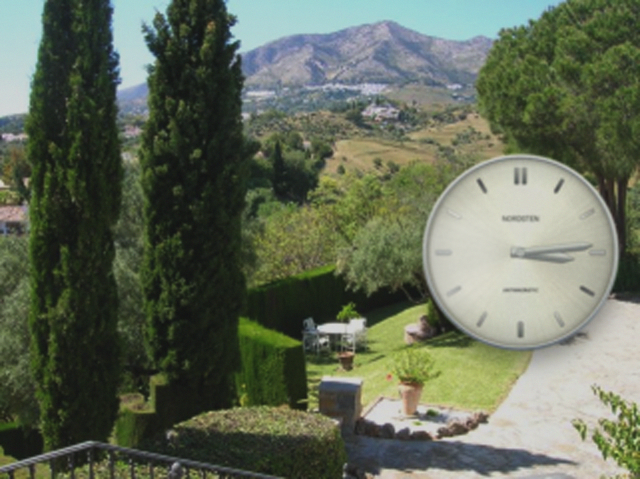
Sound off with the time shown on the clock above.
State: 3:14
